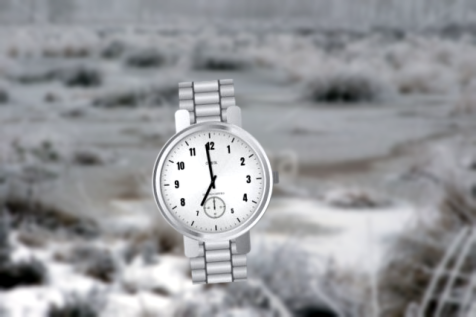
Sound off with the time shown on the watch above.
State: 6:59
